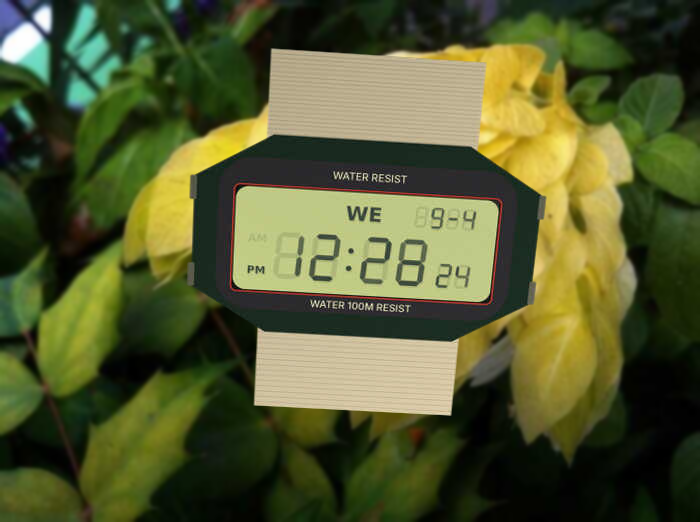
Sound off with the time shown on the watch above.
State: 12:28:24
